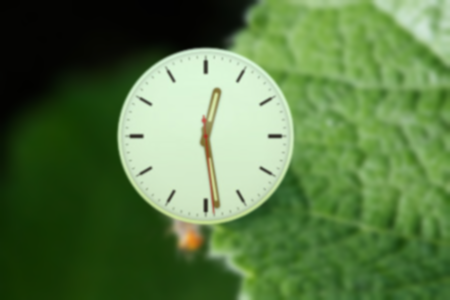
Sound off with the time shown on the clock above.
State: 12:28:29
